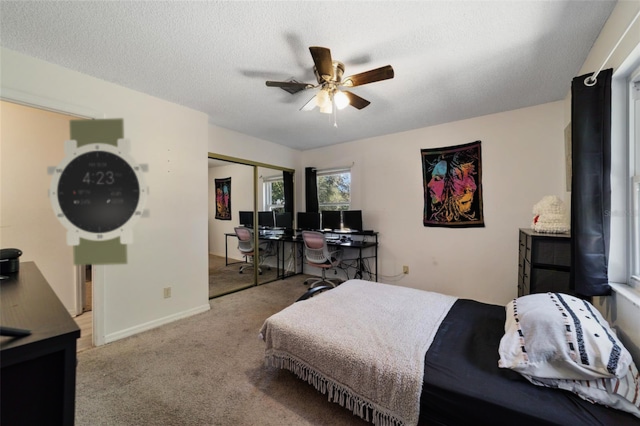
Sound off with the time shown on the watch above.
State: 4:23
